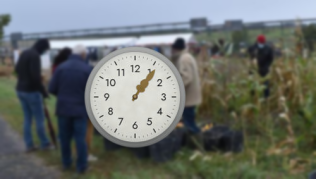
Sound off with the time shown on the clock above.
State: 1:06
